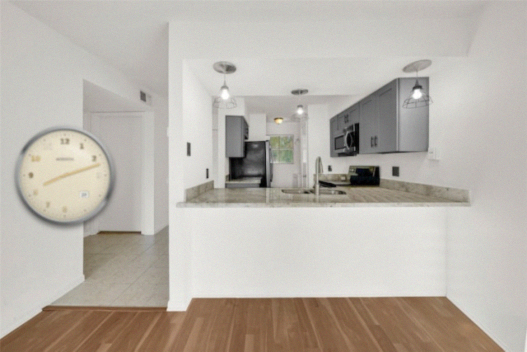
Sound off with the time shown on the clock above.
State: 8:12
